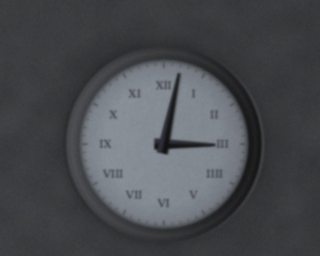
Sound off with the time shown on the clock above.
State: 3:02
